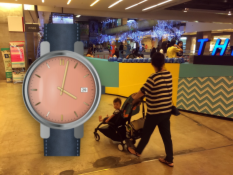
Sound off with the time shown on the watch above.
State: 4:02
